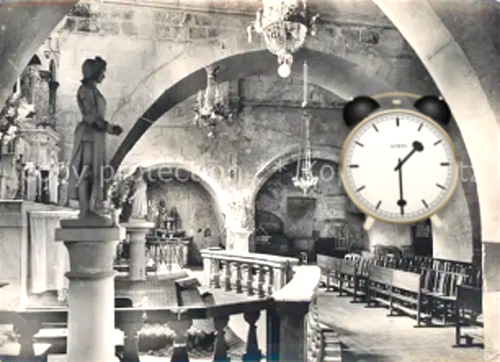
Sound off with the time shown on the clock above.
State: 1:30
